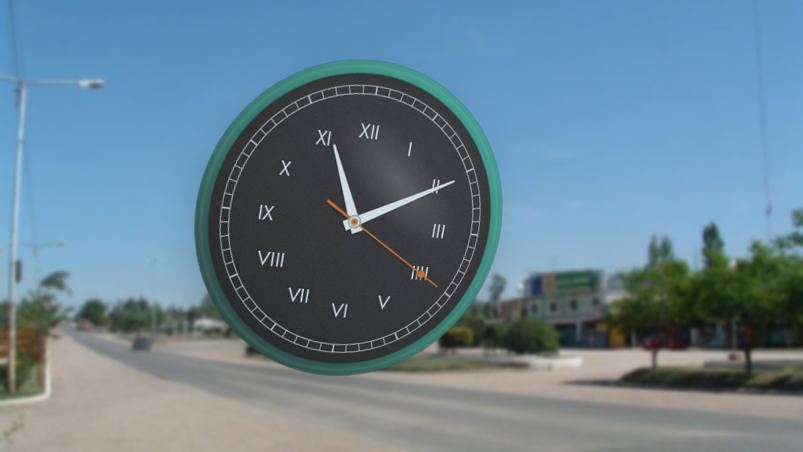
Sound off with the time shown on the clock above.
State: 11:10:20
